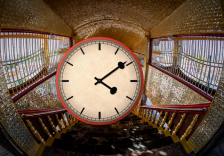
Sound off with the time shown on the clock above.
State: 4:09
